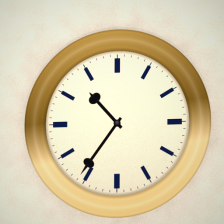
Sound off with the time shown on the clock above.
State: 10:36
